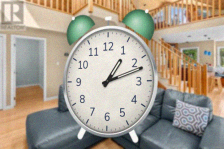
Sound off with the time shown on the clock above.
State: 1:12
